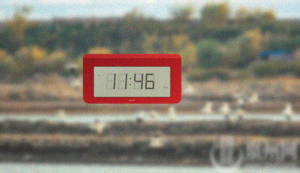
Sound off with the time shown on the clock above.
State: 11:46
